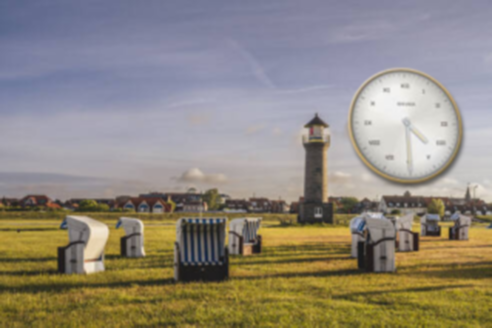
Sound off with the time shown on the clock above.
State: 4:30
